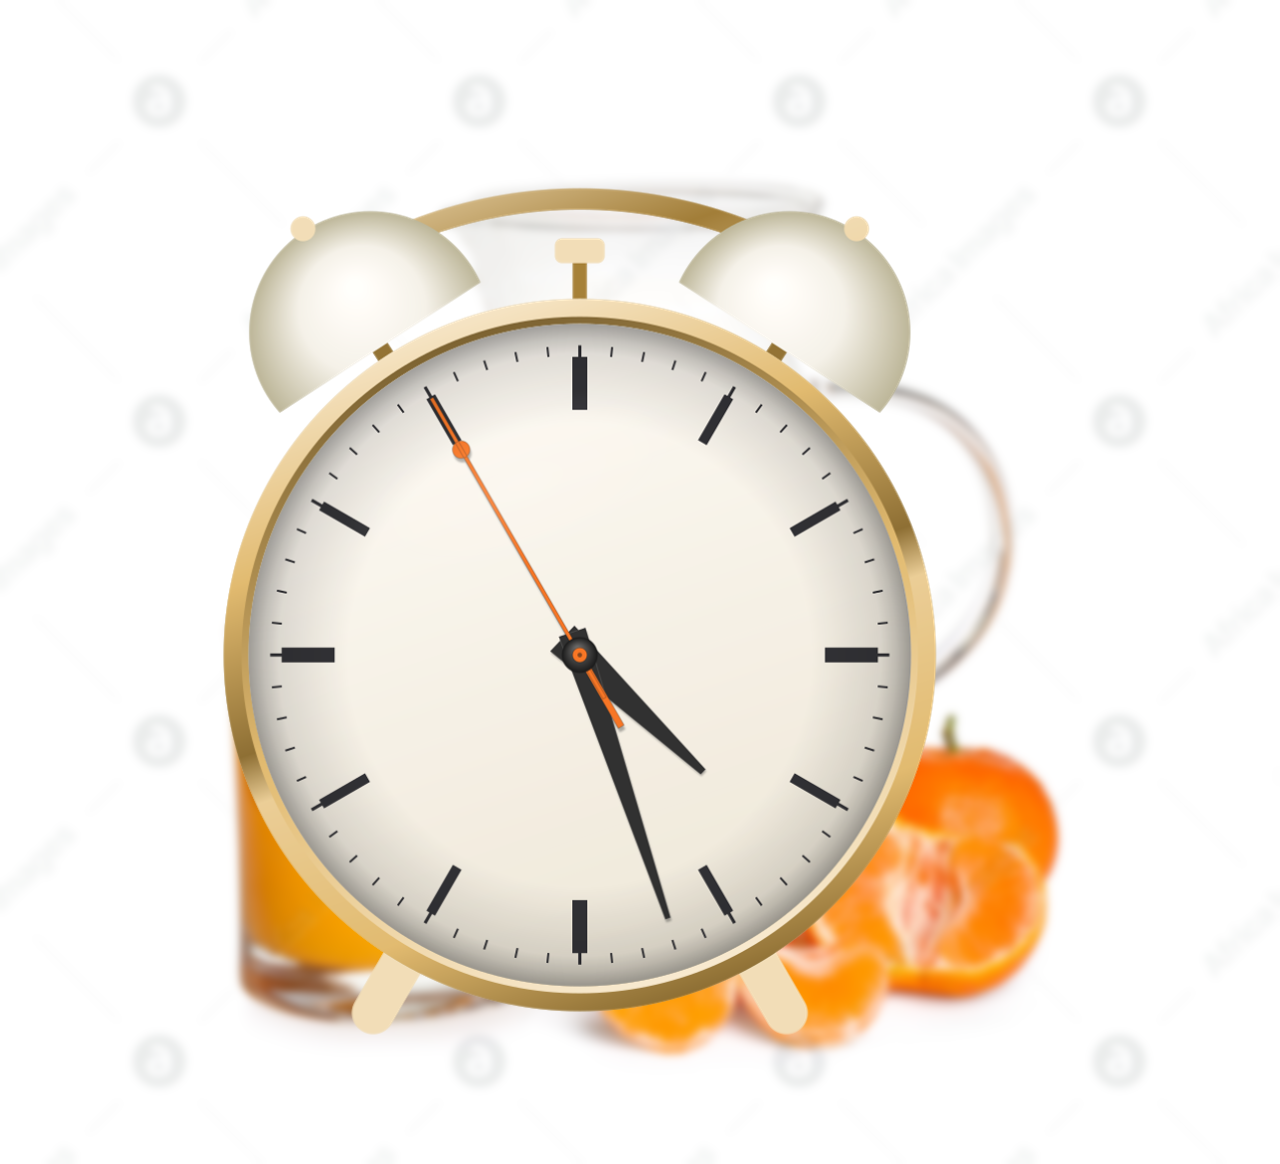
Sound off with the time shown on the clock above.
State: 4:26:55
